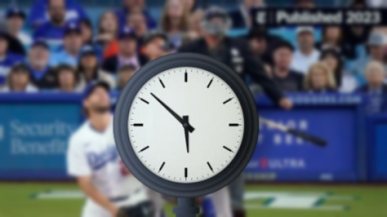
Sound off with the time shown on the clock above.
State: 5:52
